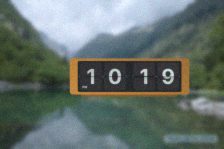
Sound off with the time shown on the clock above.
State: 10:19
